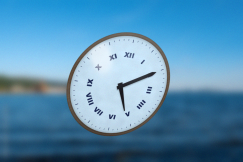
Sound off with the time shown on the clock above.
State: 5:10
